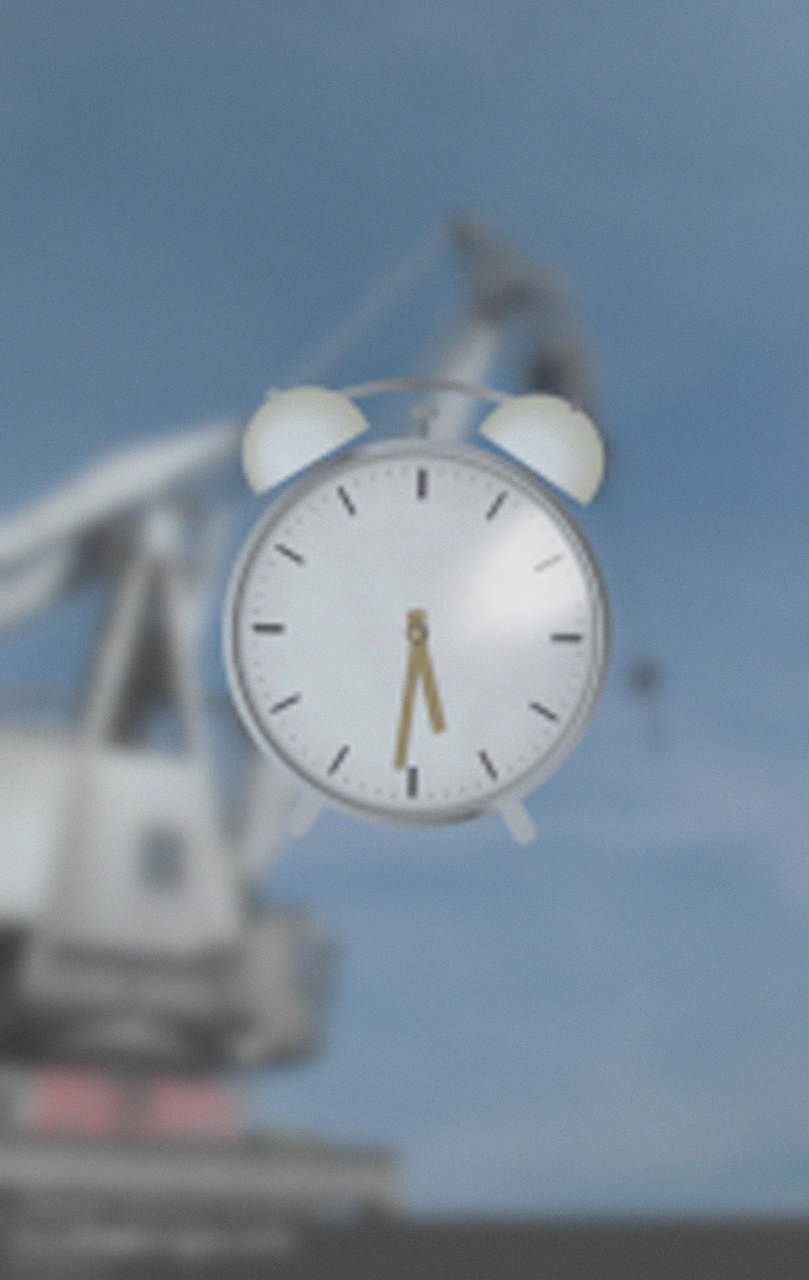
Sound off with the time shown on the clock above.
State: 5:31
